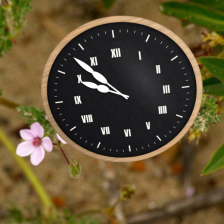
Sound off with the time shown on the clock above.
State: 9:53
